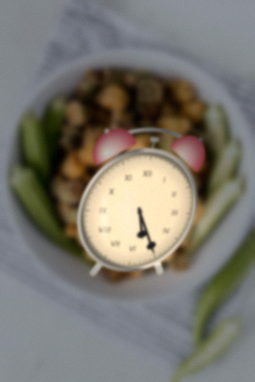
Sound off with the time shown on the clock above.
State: 5:25
